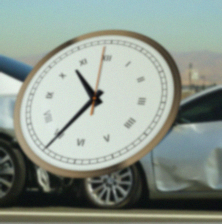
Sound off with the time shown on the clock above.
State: 10:34:59
